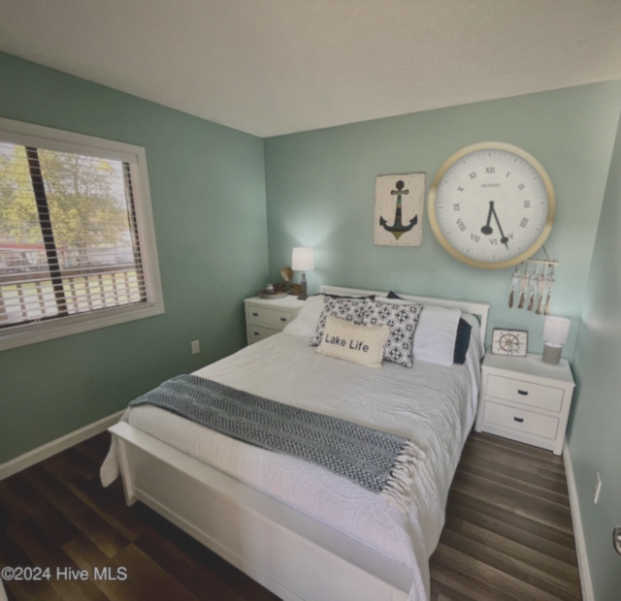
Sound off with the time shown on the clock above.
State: 6:27
